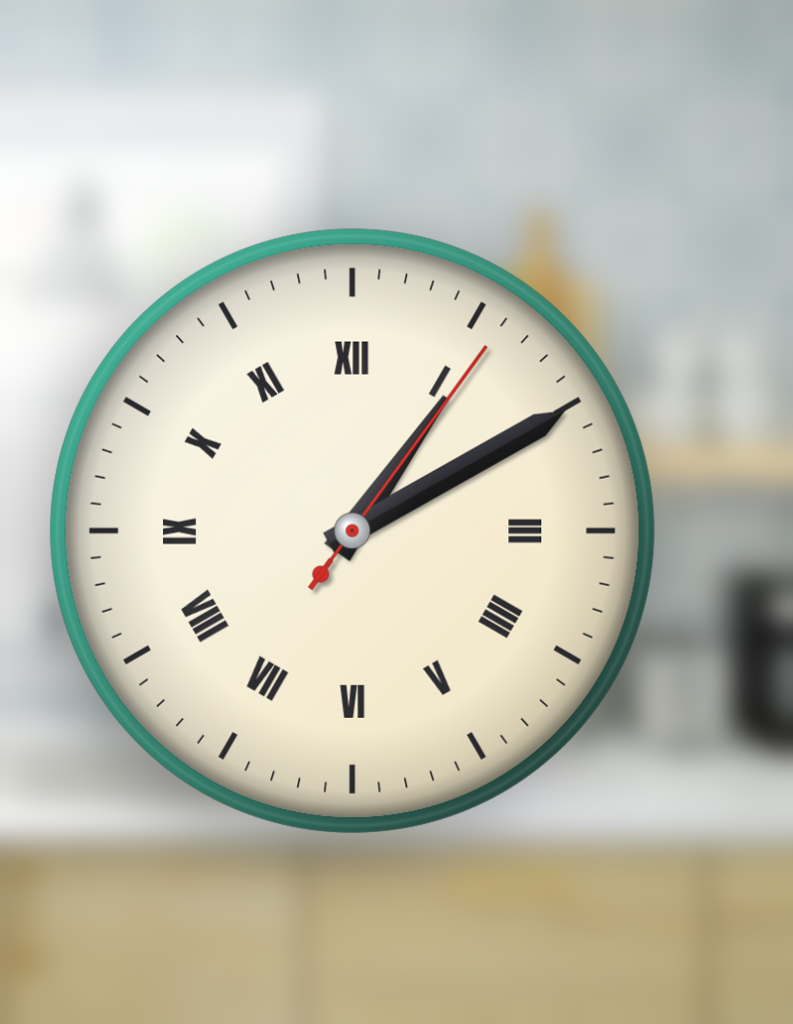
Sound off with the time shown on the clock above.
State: 1:10:06
